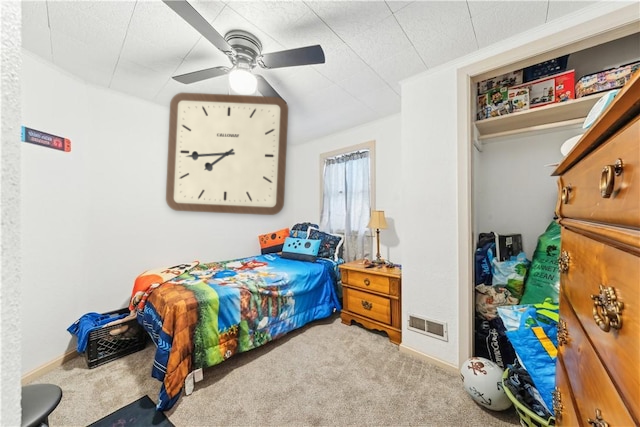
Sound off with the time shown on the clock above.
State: 7:44
